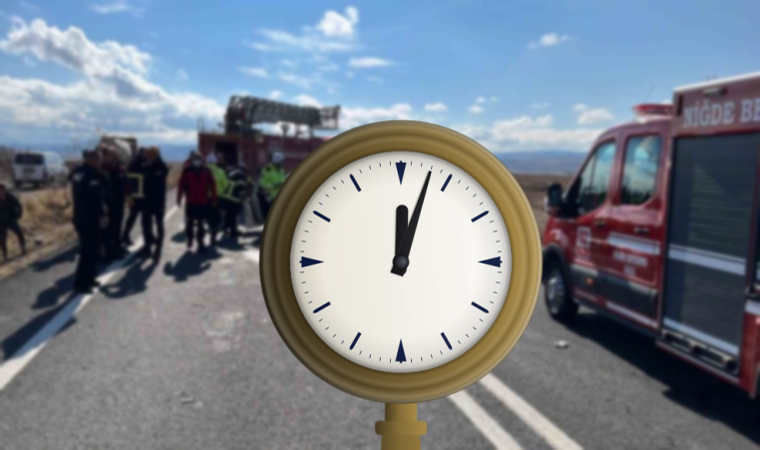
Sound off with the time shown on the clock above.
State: 12:03
